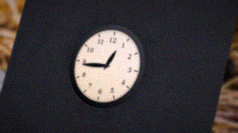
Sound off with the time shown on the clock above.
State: 12:44
